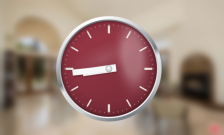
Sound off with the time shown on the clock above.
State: 8:44
